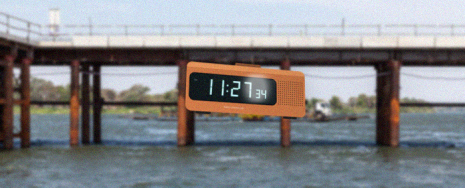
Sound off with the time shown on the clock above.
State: 11:27:34
